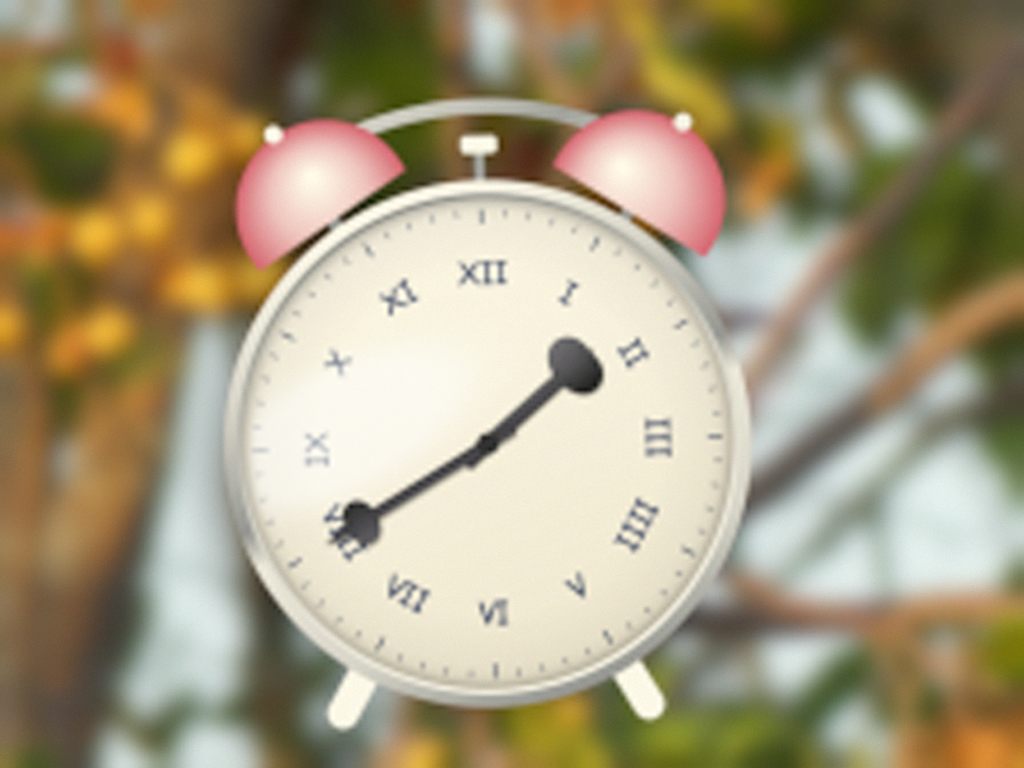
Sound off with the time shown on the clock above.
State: 1:40
